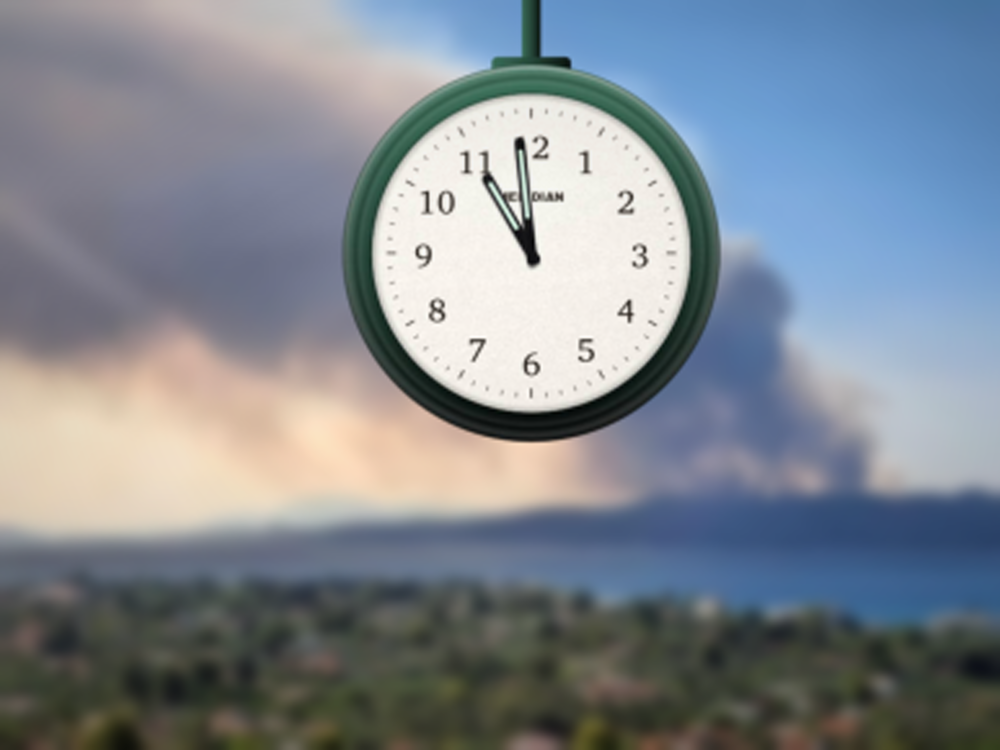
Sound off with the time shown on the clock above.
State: 10:59
